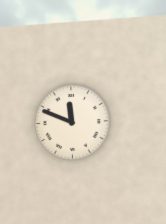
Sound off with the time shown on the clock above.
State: 11:49
